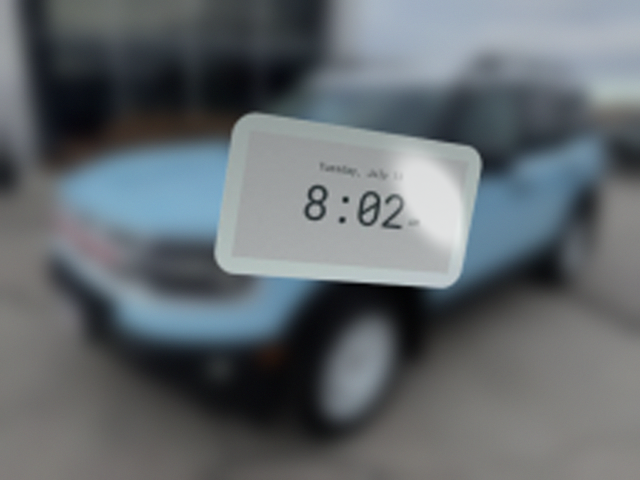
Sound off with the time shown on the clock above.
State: 8:02
